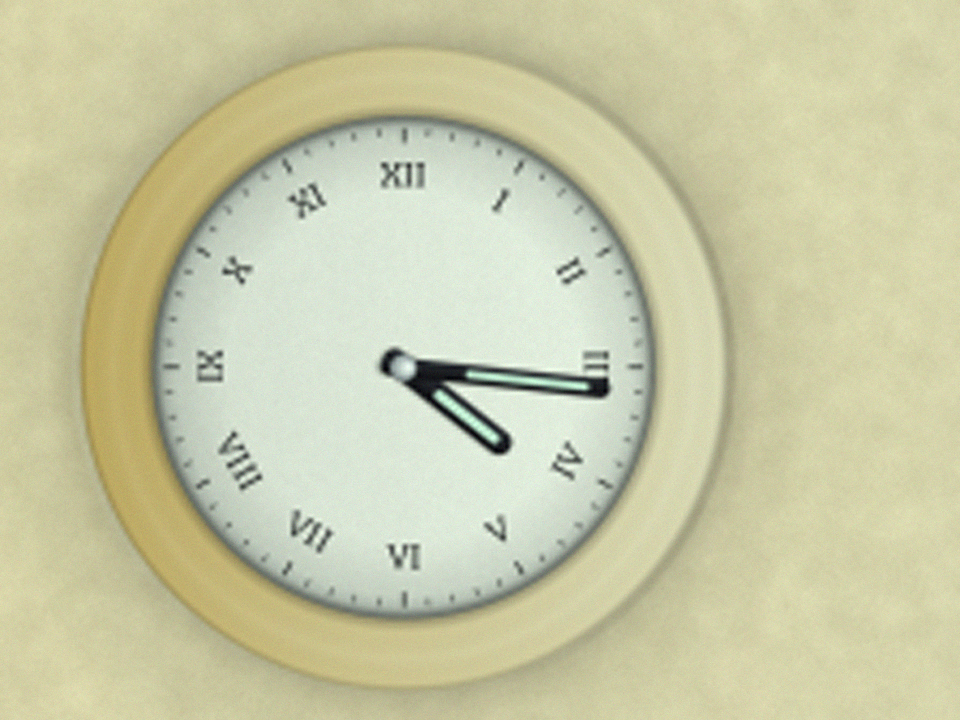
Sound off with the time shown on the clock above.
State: 4:16
